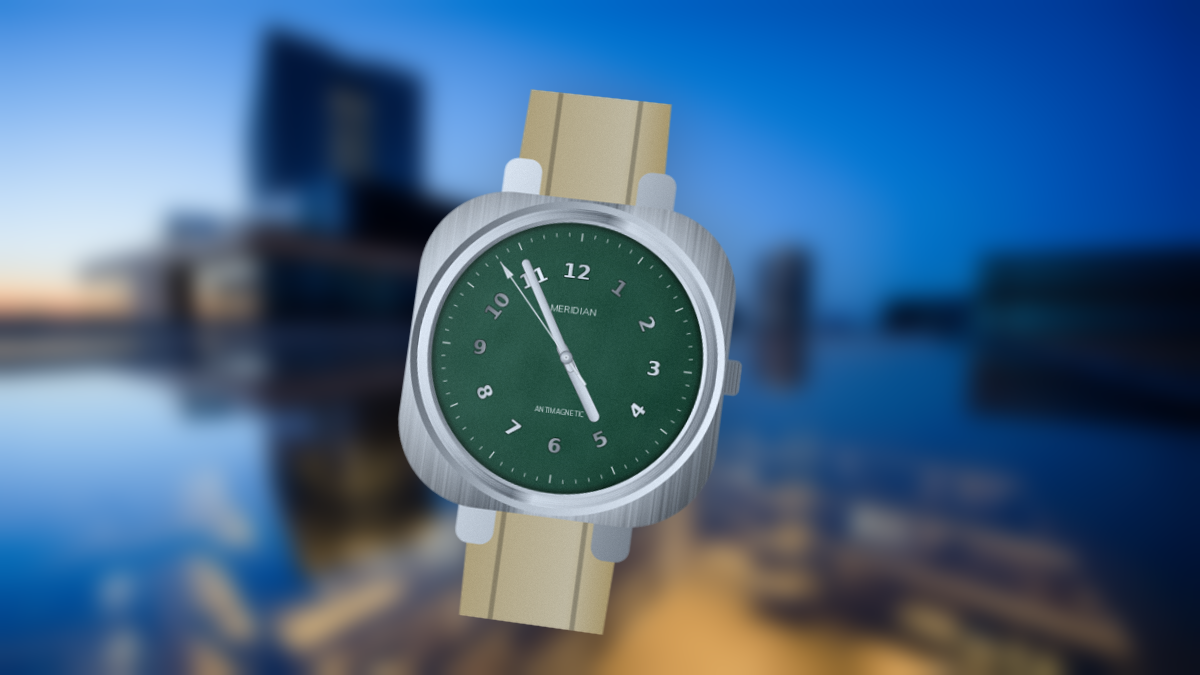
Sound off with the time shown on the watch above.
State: 4:54:53
